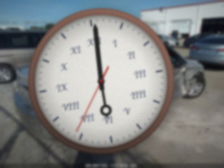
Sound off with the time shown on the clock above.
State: 6:00:36
